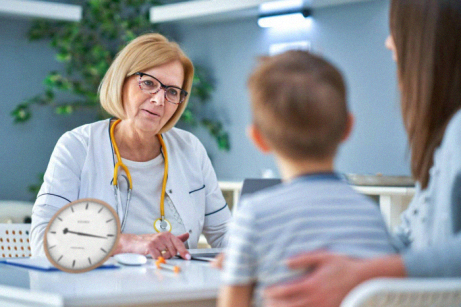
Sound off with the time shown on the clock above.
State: 9:16
